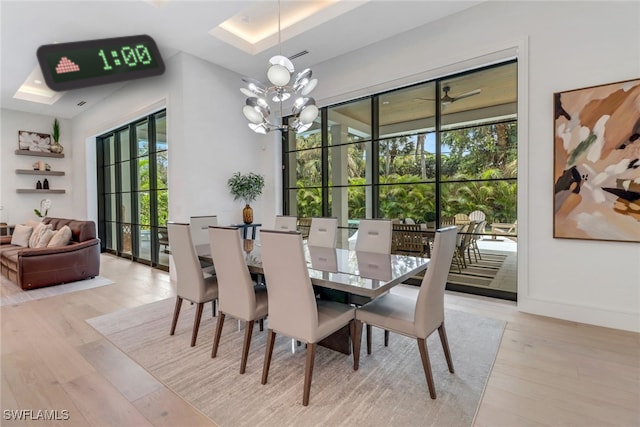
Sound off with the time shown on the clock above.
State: 1:00
